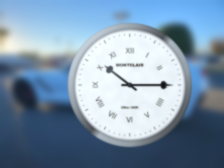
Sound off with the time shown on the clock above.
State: 10:15
